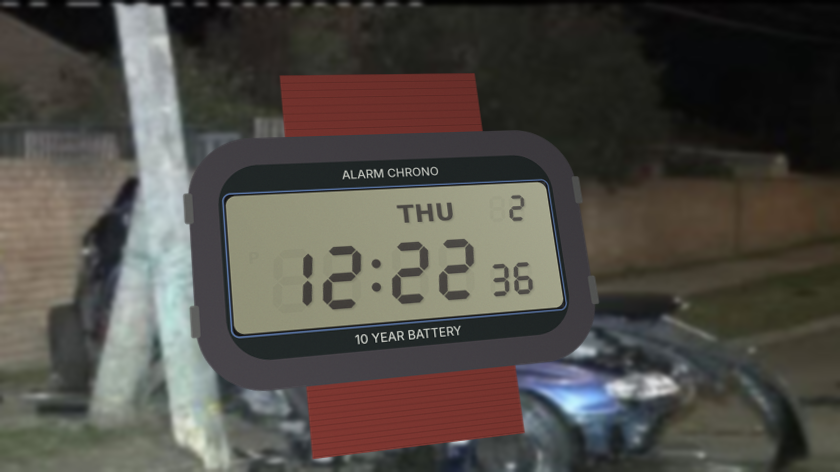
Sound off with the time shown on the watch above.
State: 12:22:36
